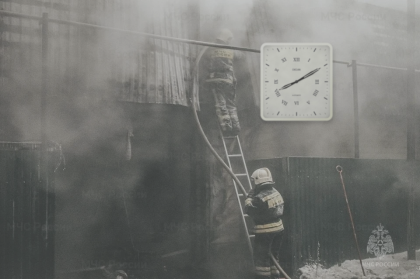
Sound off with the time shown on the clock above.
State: 8:10
